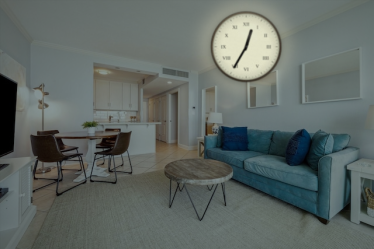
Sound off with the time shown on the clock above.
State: 12:35
